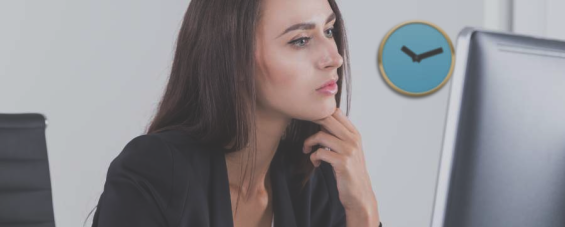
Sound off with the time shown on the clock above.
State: 10:12
